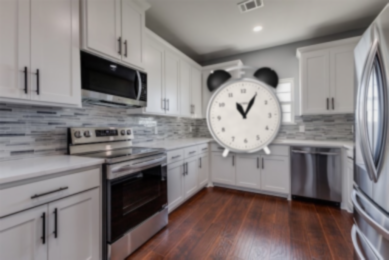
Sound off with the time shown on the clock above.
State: 11:05
